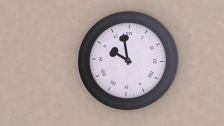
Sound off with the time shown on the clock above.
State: 9:58
